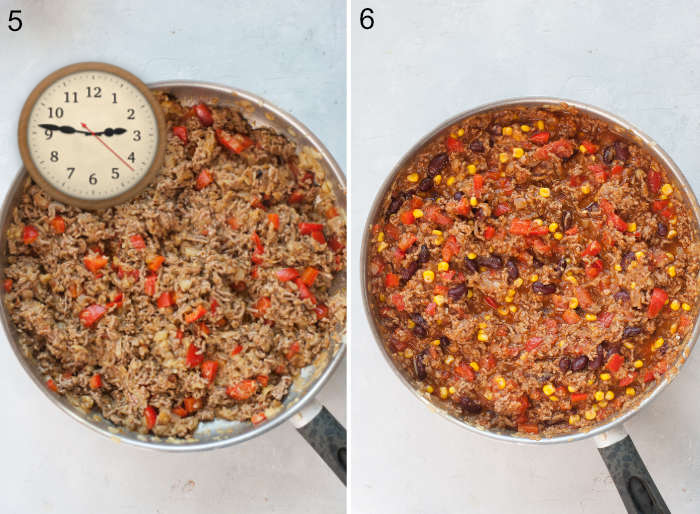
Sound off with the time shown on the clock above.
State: 2:46:22
